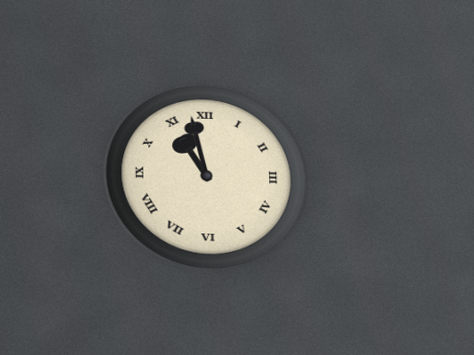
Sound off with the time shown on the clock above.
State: 10:58
